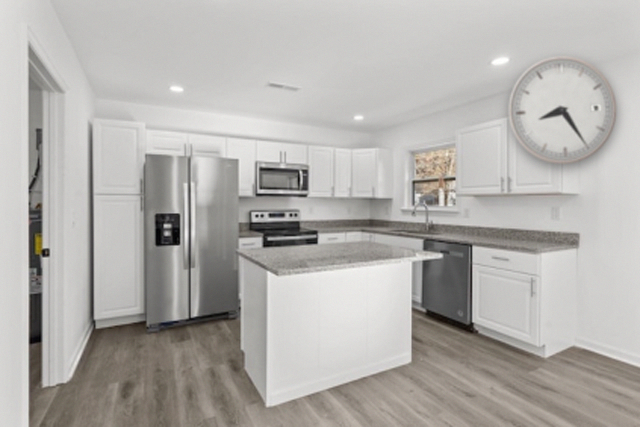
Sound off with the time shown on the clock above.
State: 8:25
